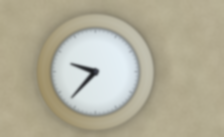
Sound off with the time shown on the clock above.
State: 9:37
